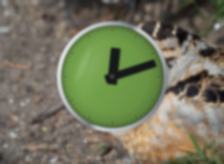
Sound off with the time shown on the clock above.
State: 12:12
